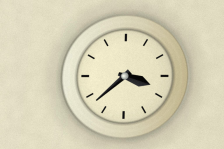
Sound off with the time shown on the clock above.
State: 3:38
